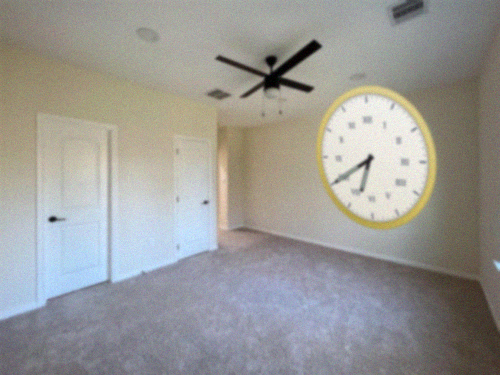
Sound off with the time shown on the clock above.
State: 6:40
